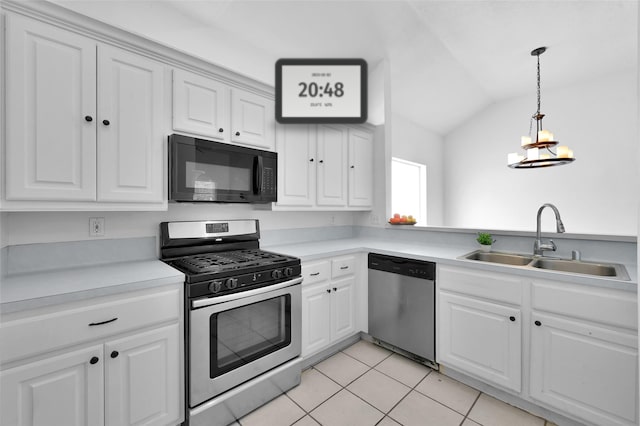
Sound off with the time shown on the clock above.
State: 20:48
